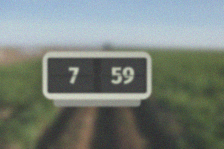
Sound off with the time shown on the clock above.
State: 7:59
